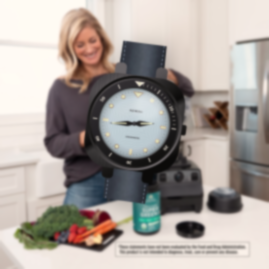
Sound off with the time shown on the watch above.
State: 2:44
